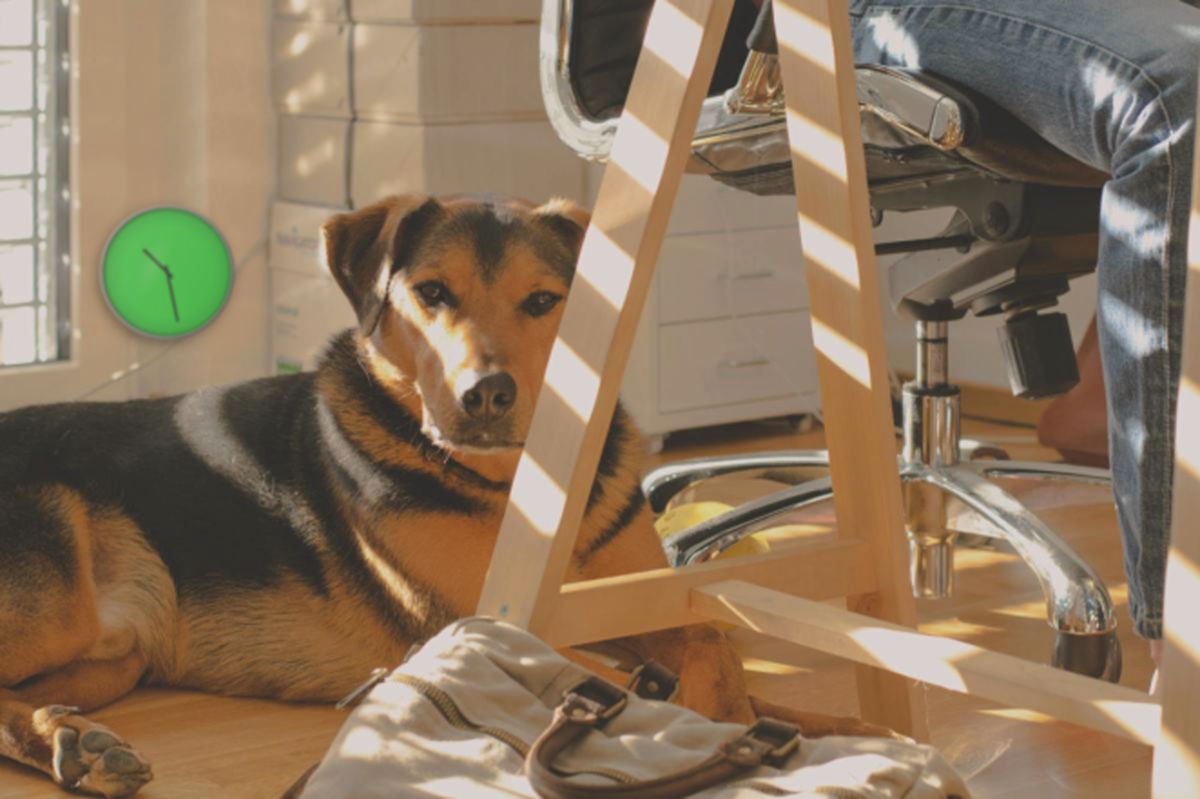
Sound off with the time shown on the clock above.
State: 10:28
